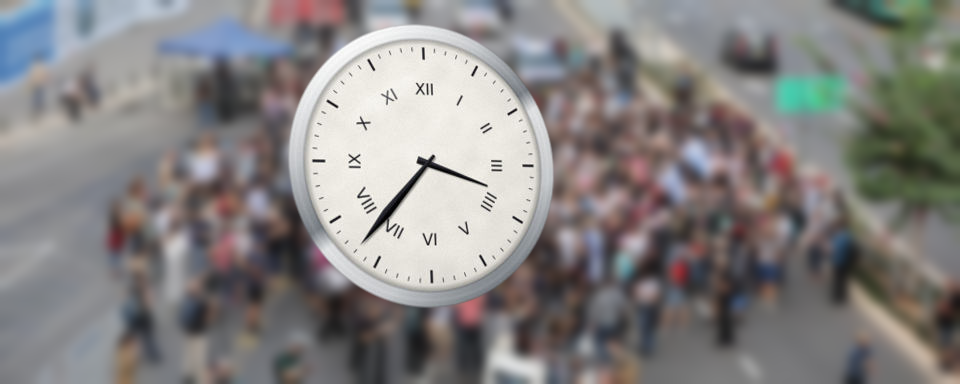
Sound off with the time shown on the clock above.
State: 3:37
